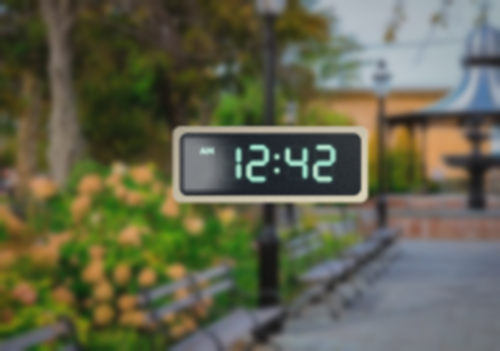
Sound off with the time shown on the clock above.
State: 12:42
